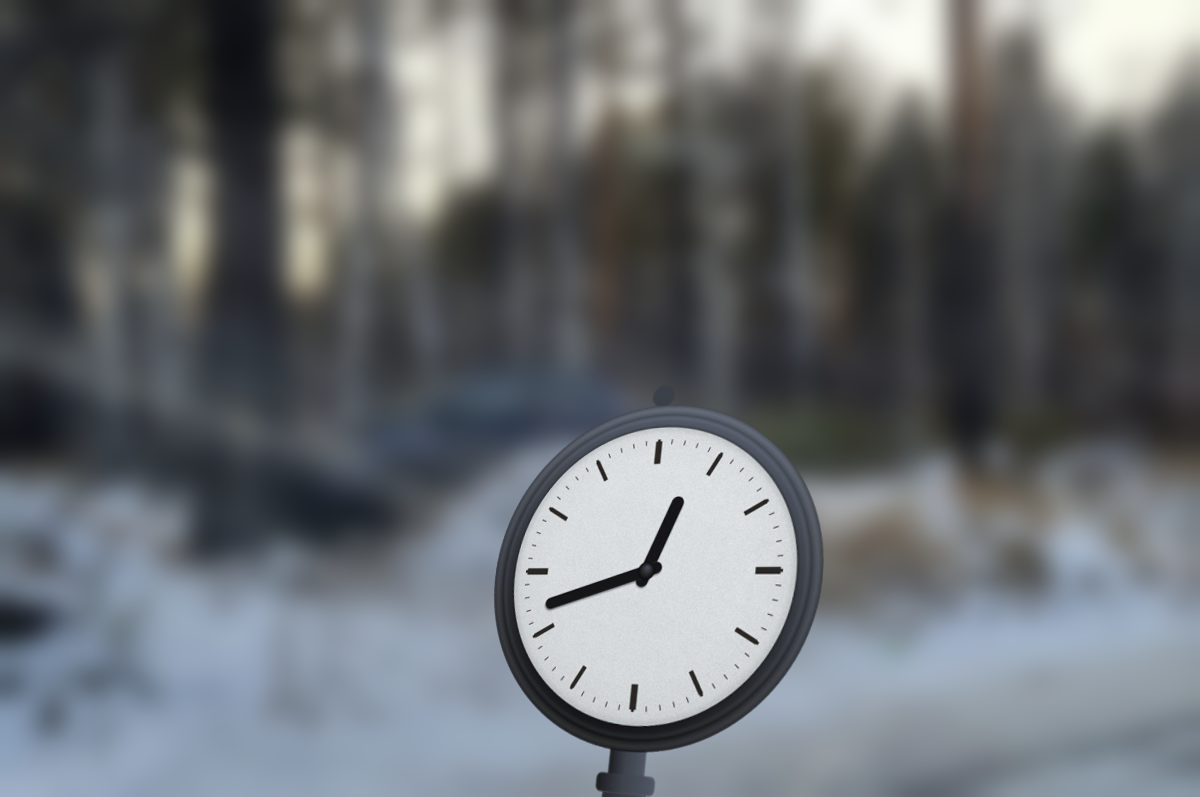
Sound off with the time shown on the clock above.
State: 12:42
